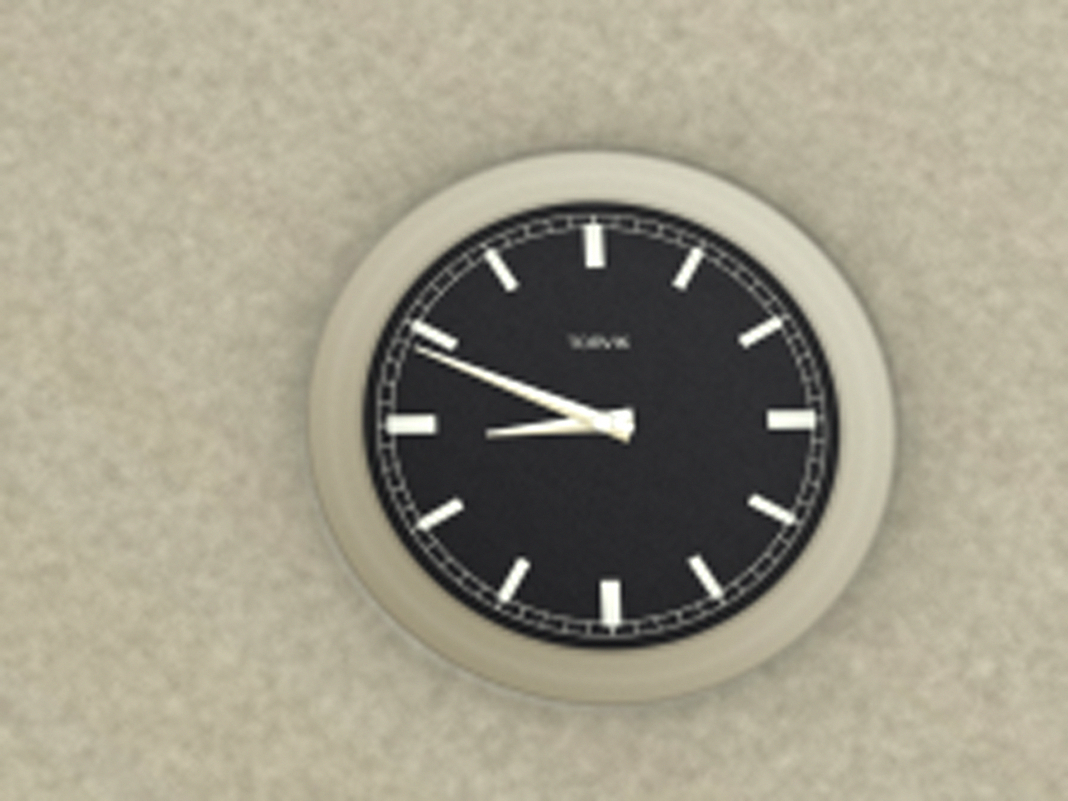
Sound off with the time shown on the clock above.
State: 8:49
